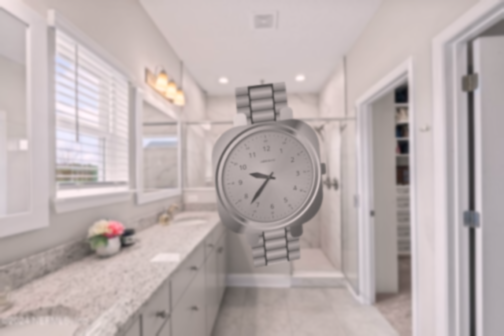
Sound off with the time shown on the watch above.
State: 9:37
